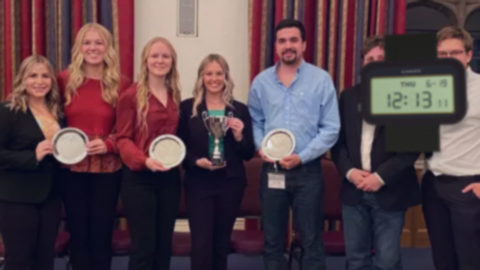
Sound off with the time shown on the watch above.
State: 12:13
